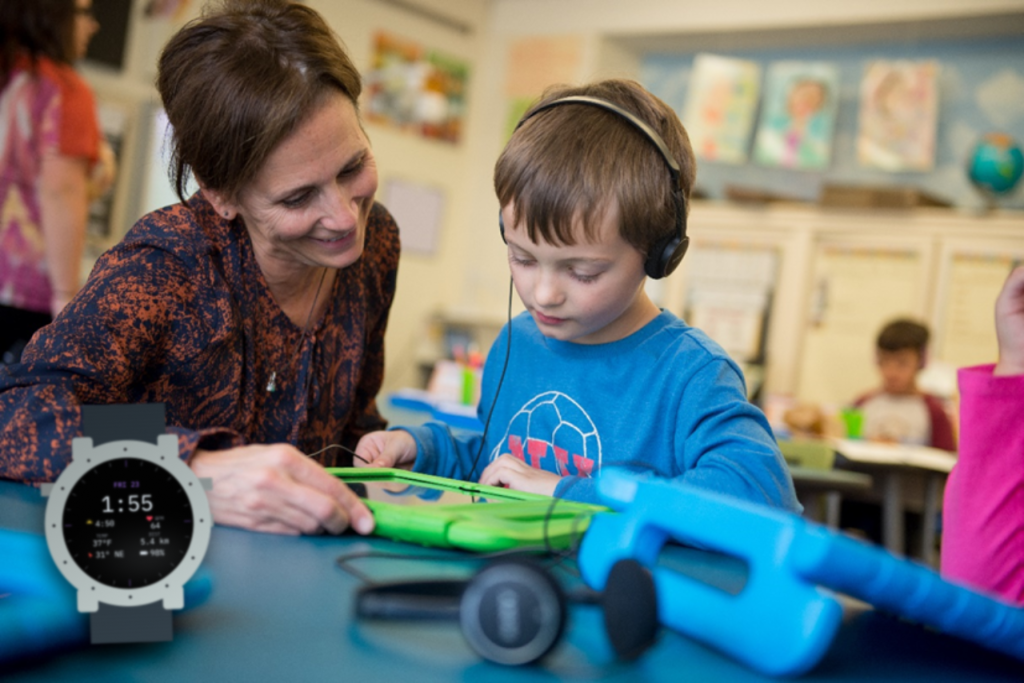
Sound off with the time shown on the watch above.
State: 1:55
